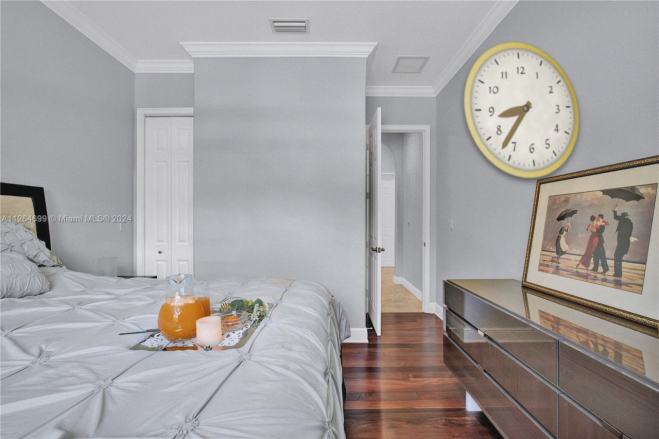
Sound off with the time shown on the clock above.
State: 8:37
